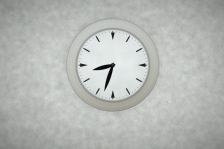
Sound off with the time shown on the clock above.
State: 8:33
